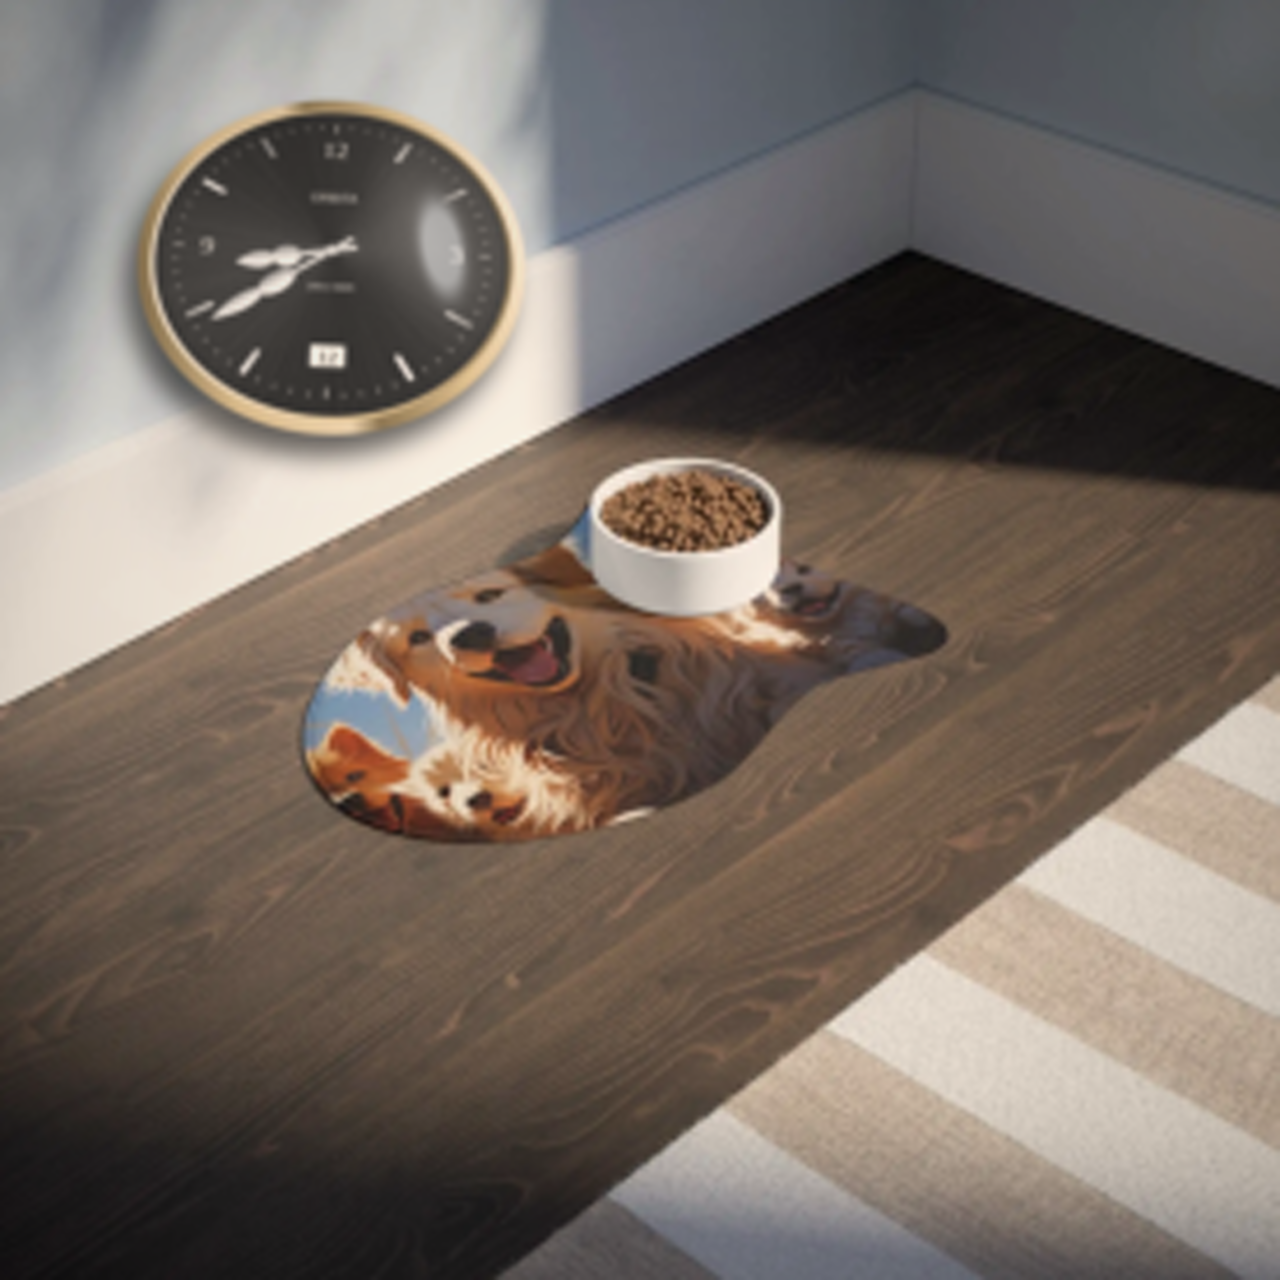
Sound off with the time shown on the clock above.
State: 8:39
